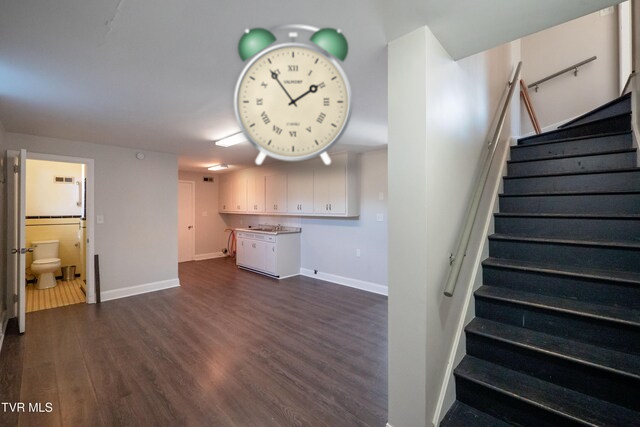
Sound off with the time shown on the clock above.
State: 1:54
